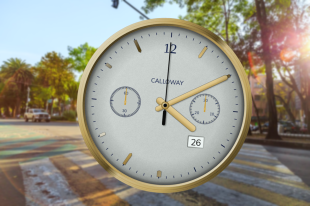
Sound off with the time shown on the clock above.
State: 4:10
